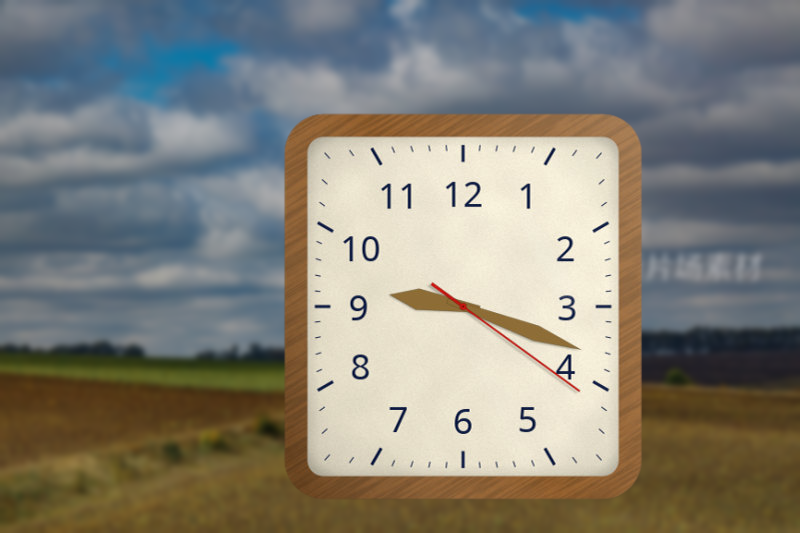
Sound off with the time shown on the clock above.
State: 9:18:21
